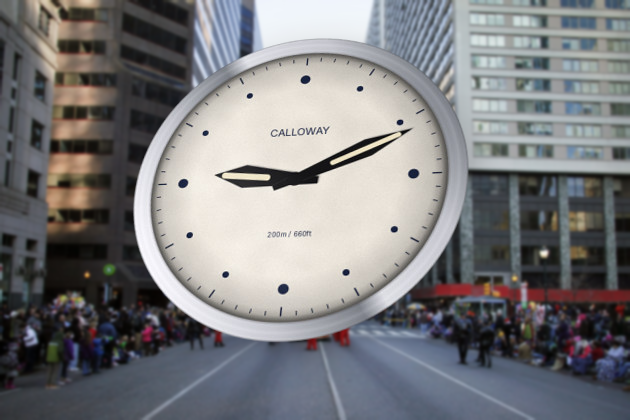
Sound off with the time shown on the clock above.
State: 9:11
